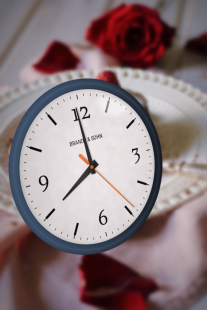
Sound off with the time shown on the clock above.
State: 7:59:24
